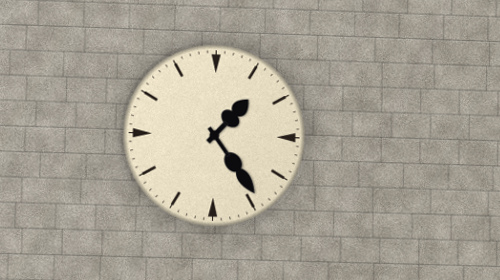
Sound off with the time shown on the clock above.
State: 1:24
